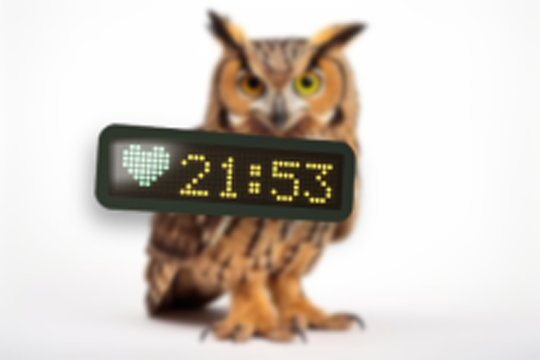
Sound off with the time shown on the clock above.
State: 21:53
